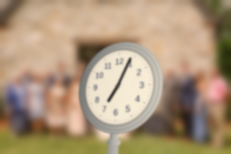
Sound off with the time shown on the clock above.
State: 7:04
